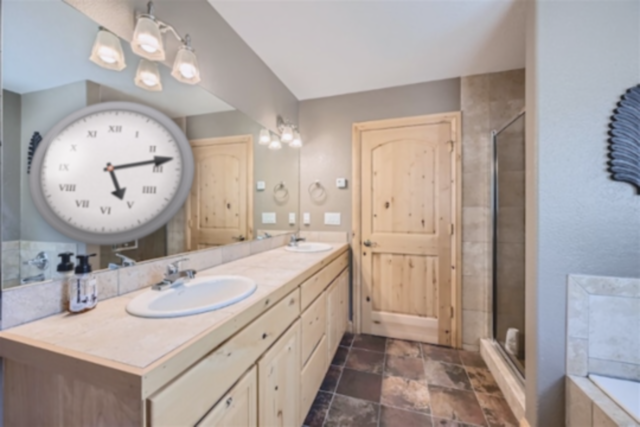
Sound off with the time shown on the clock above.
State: 5:13
